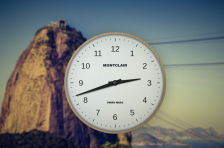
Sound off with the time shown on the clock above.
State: 2:42
